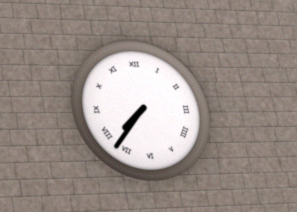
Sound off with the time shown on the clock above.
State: 7:37
